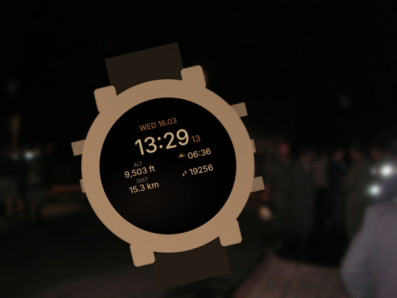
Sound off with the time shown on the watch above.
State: 13:29:13
